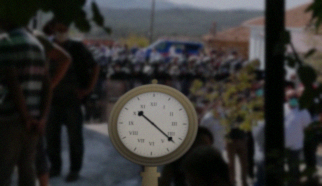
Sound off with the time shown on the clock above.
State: 10:22
